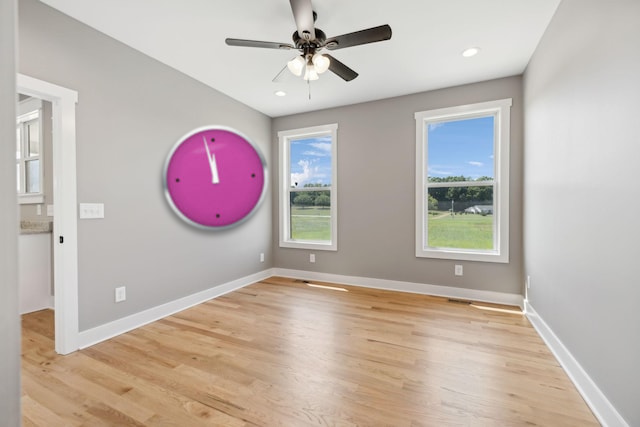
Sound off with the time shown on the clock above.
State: 11:58
